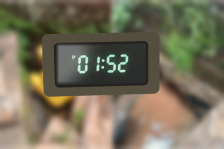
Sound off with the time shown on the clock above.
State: 1:52
